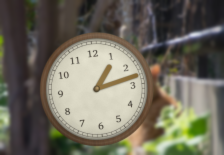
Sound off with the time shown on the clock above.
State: 1:13
